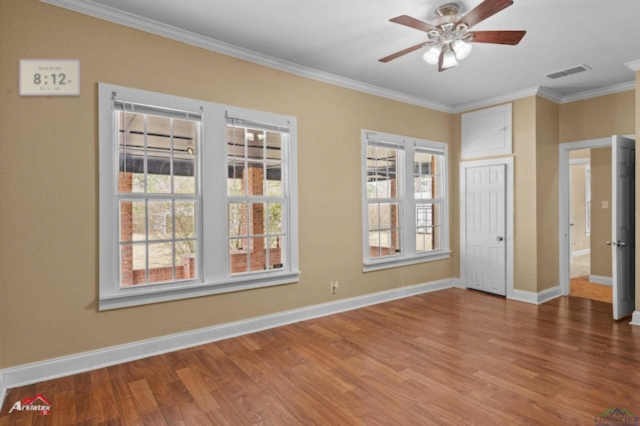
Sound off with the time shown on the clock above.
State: 8:12
